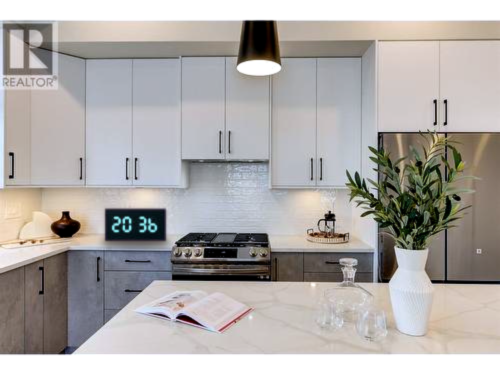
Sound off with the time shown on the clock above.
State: 20:36
